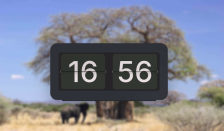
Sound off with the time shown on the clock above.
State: 16:56
